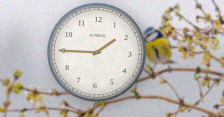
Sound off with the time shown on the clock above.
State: 1:45
